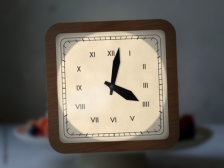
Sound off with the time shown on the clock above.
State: 4:02
